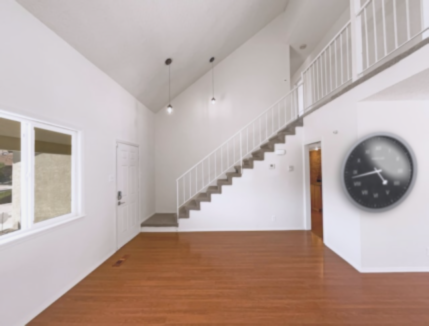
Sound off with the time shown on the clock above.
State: 4:43
